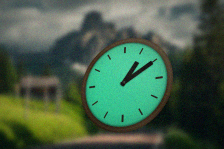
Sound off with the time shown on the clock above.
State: 1:10
